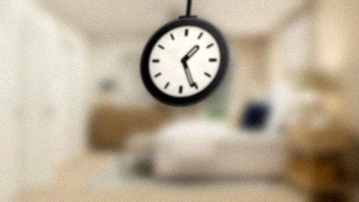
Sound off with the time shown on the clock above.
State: 1:26
